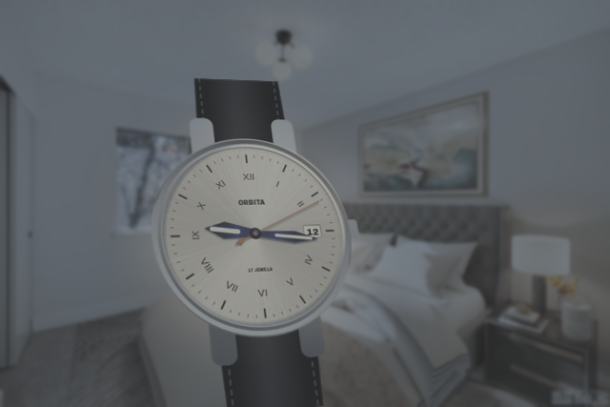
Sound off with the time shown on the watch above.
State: 9:16:11
